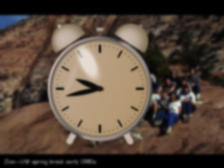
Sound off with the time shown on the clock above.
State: 9:43
